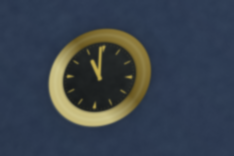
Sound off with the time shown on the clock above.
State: 10:59
